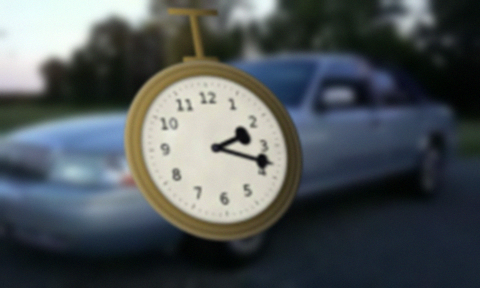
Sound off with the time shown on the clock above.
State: 2:18
